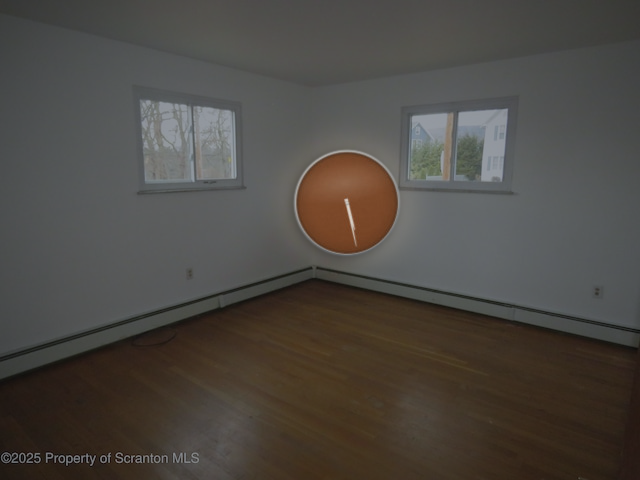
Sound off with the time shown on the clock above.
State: 5:28
